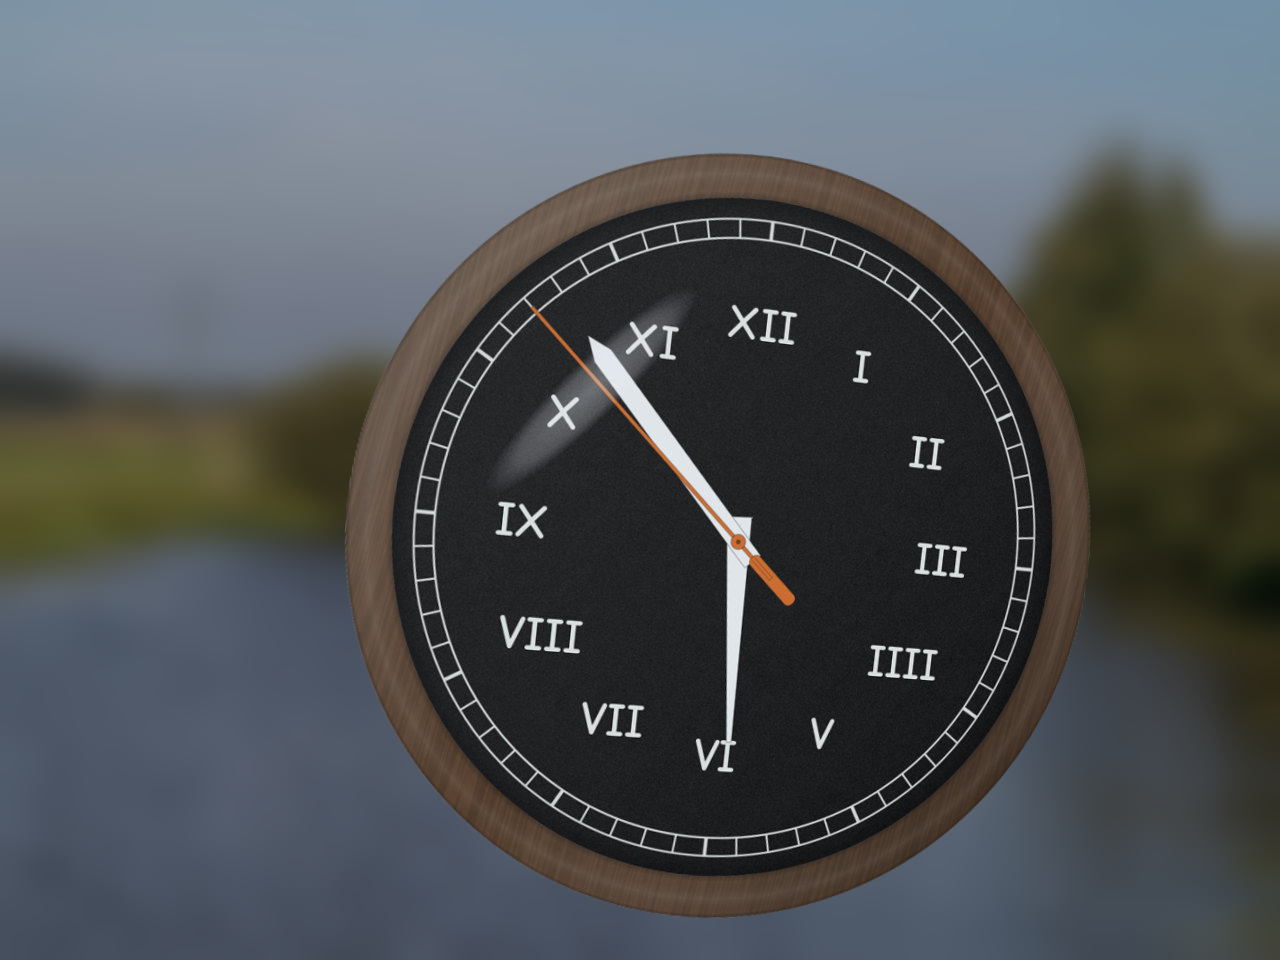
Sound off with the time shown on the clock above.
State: 5:52:52
